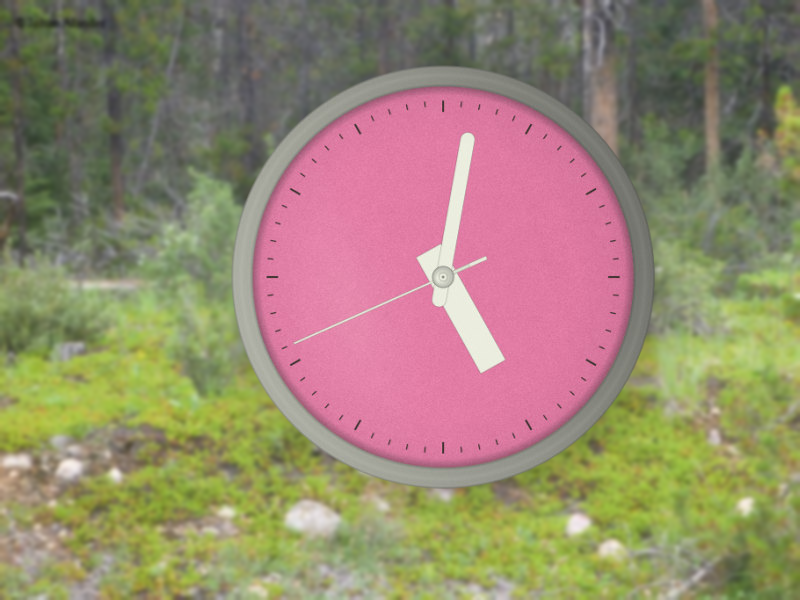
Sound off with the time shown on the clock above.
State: 5:01:41
